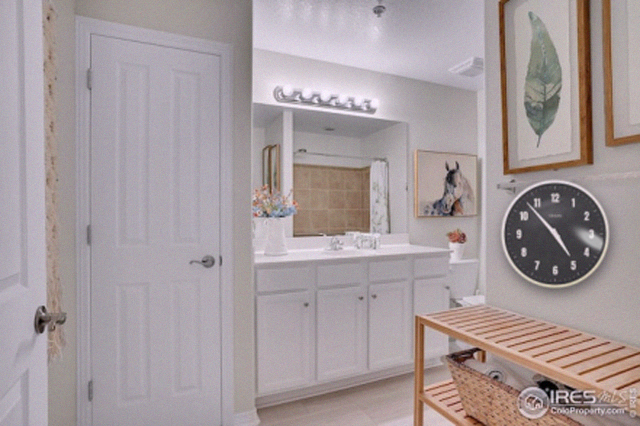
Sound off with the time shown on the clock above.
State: 4:53
